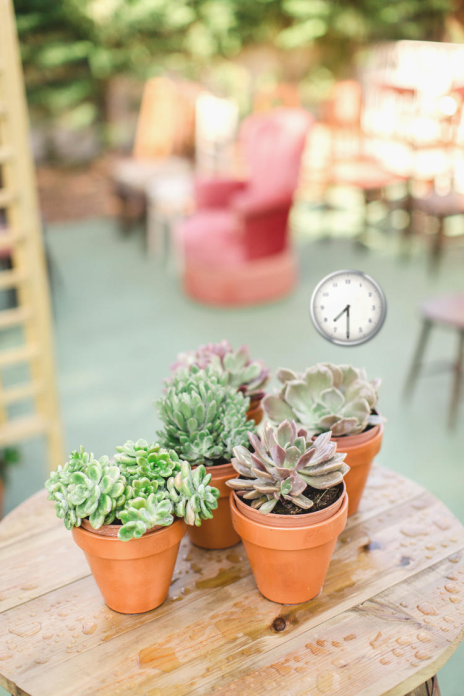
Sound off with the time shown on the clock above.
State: 7:30
